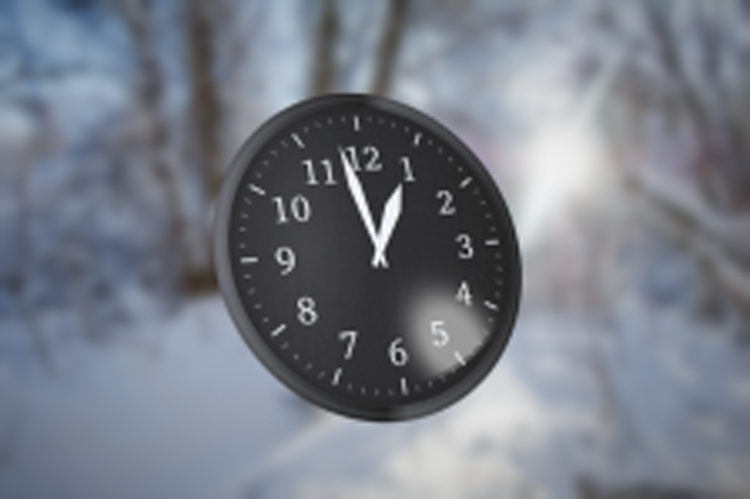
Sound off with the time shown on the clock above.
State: 12:58
